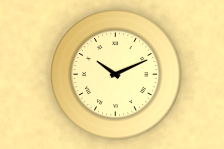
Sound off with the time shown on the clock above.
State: 10:11
